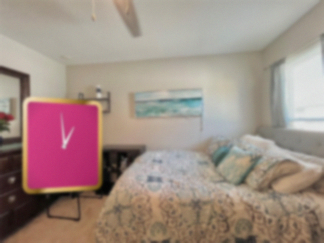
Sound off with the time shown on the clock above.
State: 12:59
